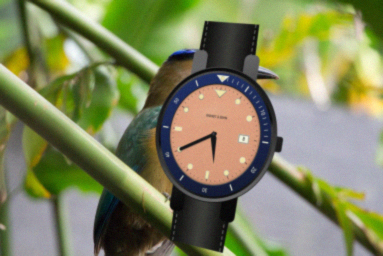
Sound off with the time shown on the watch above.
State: 5:40
